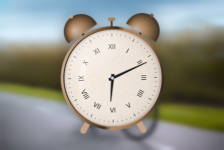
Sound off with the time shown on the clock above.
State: 6:11
